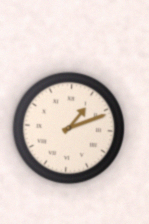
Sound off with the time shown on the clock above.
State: 1:11
